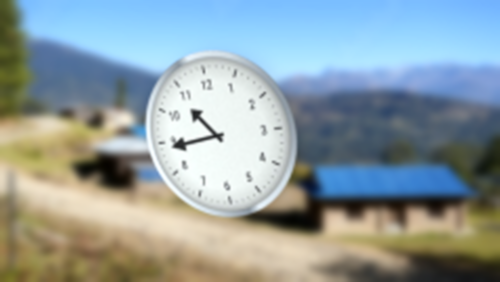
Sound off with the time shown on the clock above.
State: 10:44
